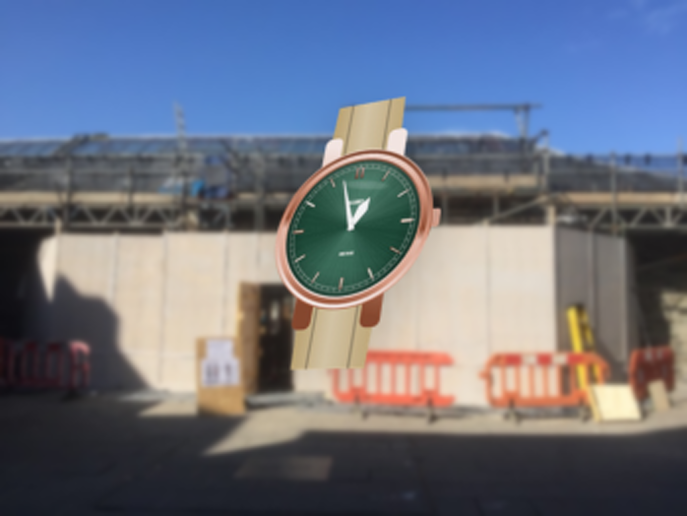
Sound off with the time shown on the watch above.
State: 12:57
